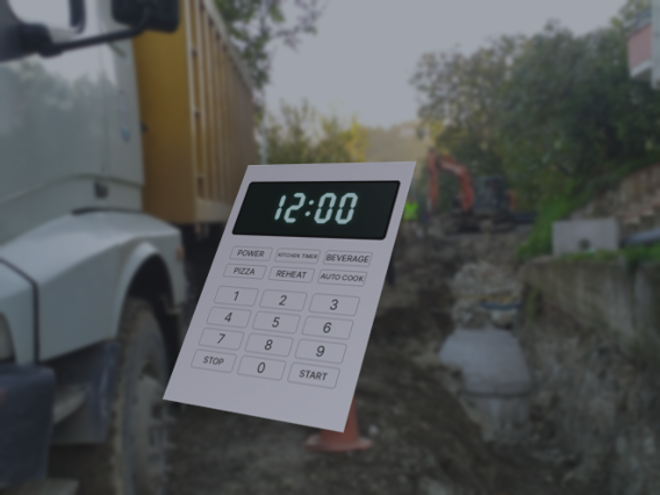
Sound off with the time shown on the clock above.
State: 12:00
